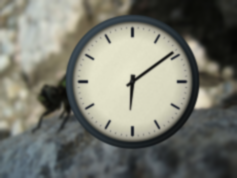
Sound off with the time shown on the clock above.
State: 6:09
